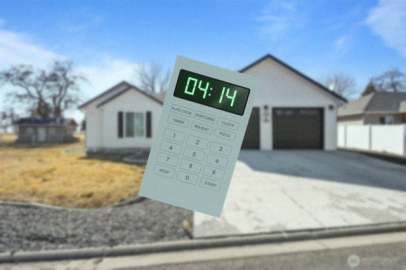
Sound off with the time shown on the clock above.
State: 4:14
